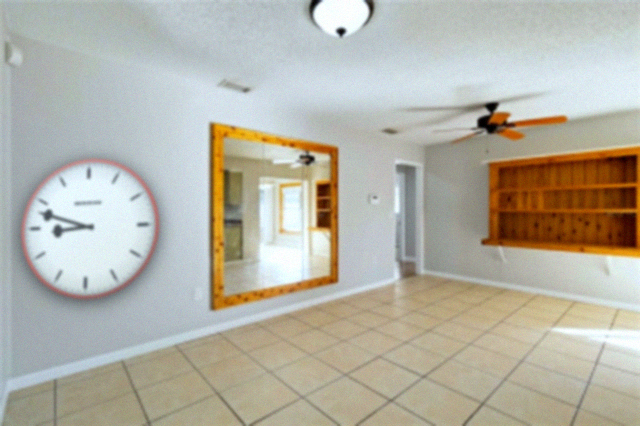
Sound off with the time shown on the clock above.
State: 8:48
